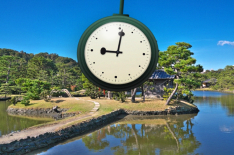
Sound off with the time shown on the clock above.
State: 9:01
